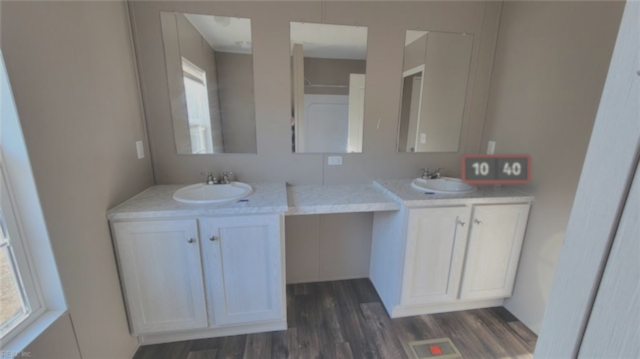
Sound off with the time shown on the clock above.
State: 10:40
